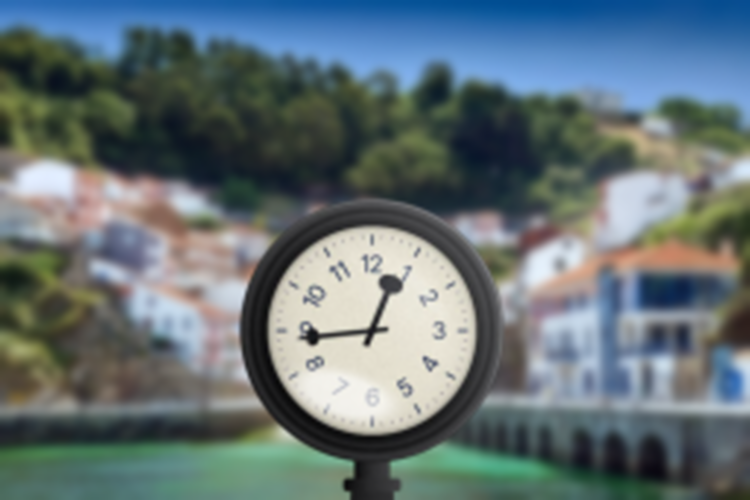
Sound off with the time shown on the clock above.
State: 12:44
